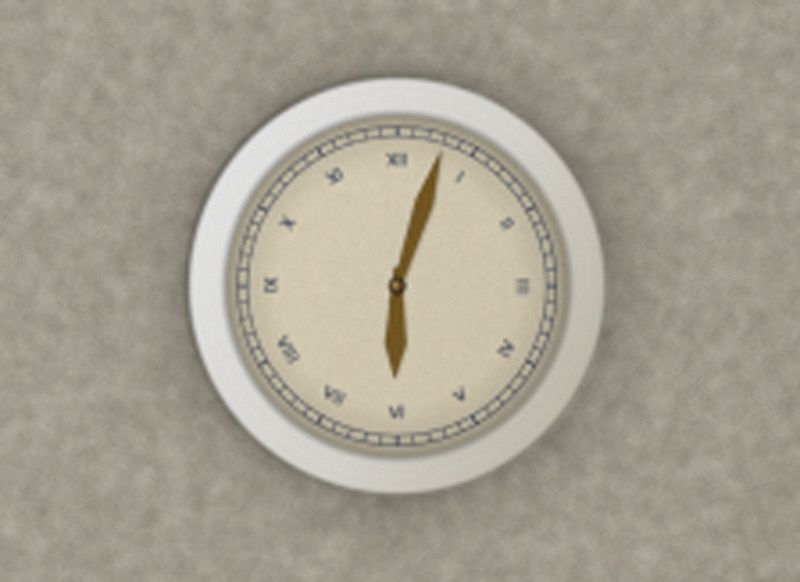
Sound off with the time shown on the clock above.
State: 6:03
